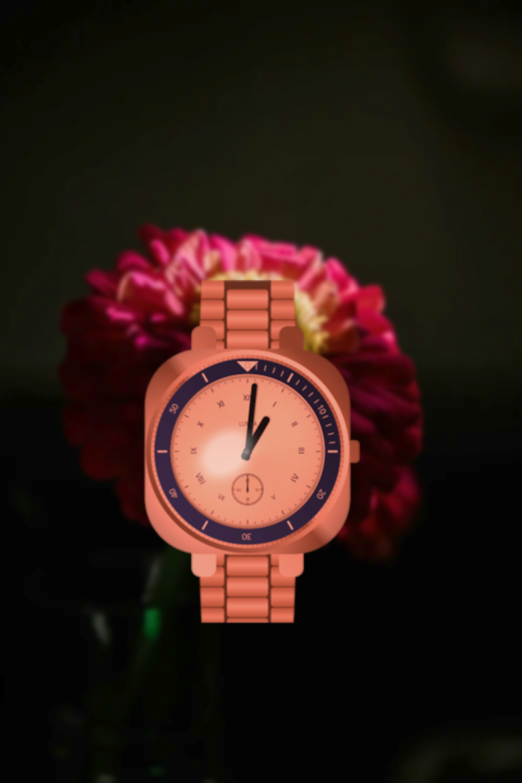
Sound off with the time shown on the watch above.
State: 1:01
